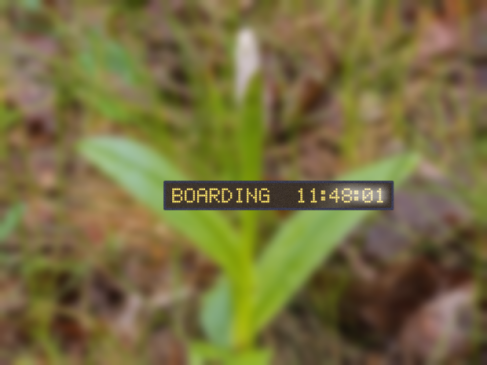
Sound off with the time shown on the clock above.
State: 11:48:01
